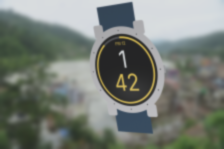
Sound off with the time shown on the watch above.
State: 1:42
